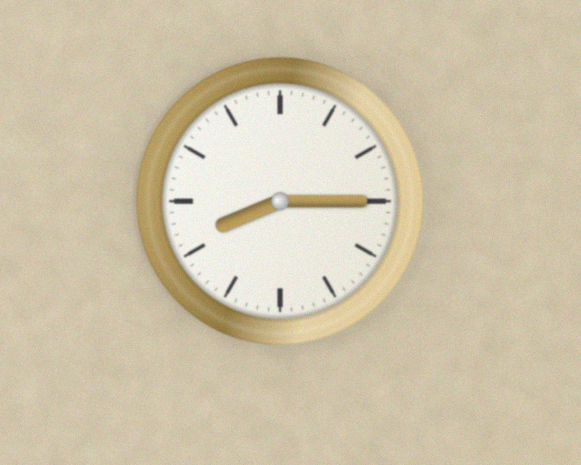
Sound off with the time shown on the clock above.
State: 8:15
